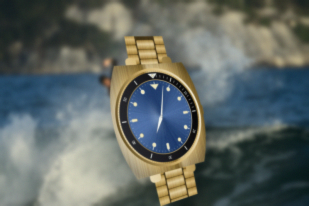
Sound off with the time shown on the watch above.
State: 7:03
